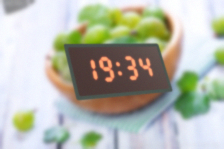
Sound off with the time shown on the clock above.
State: 19:34
